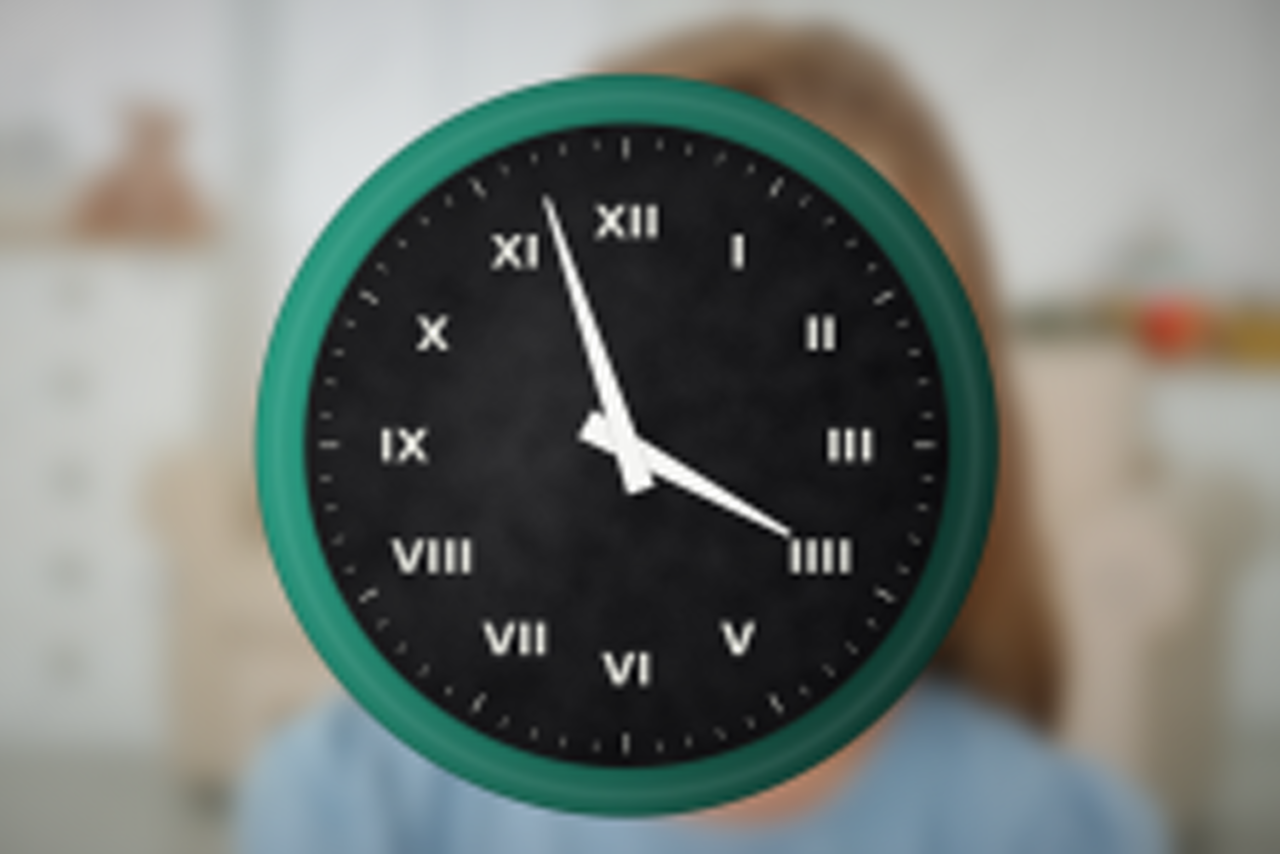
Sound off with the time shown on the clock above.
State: 3:57
